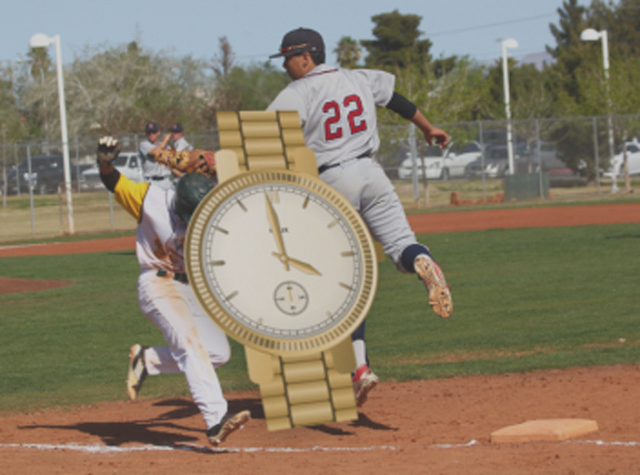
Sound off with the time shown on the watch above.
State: 3:59
